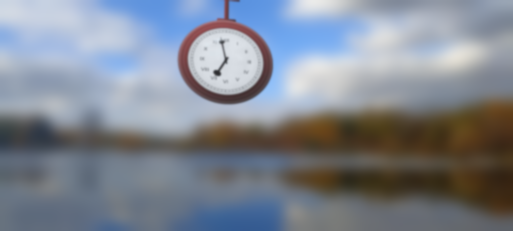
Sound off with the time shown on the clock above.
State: 6:58
